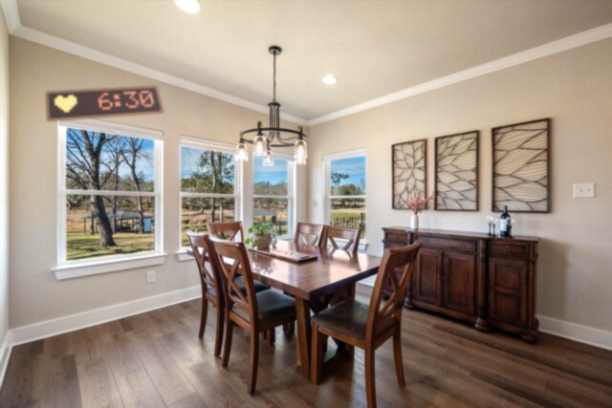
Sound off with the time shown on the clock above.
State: 6:30
